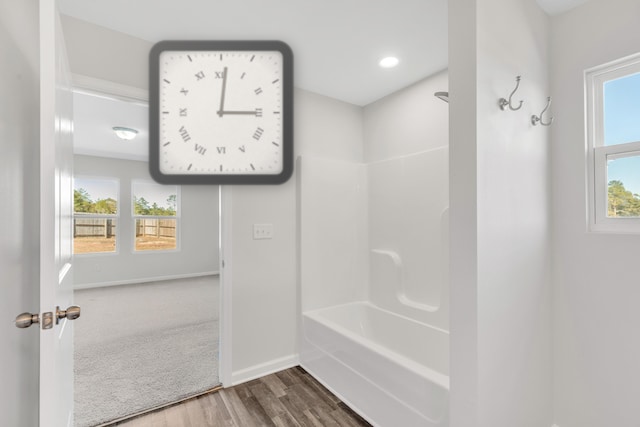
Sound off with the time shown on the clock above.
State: 3:01
